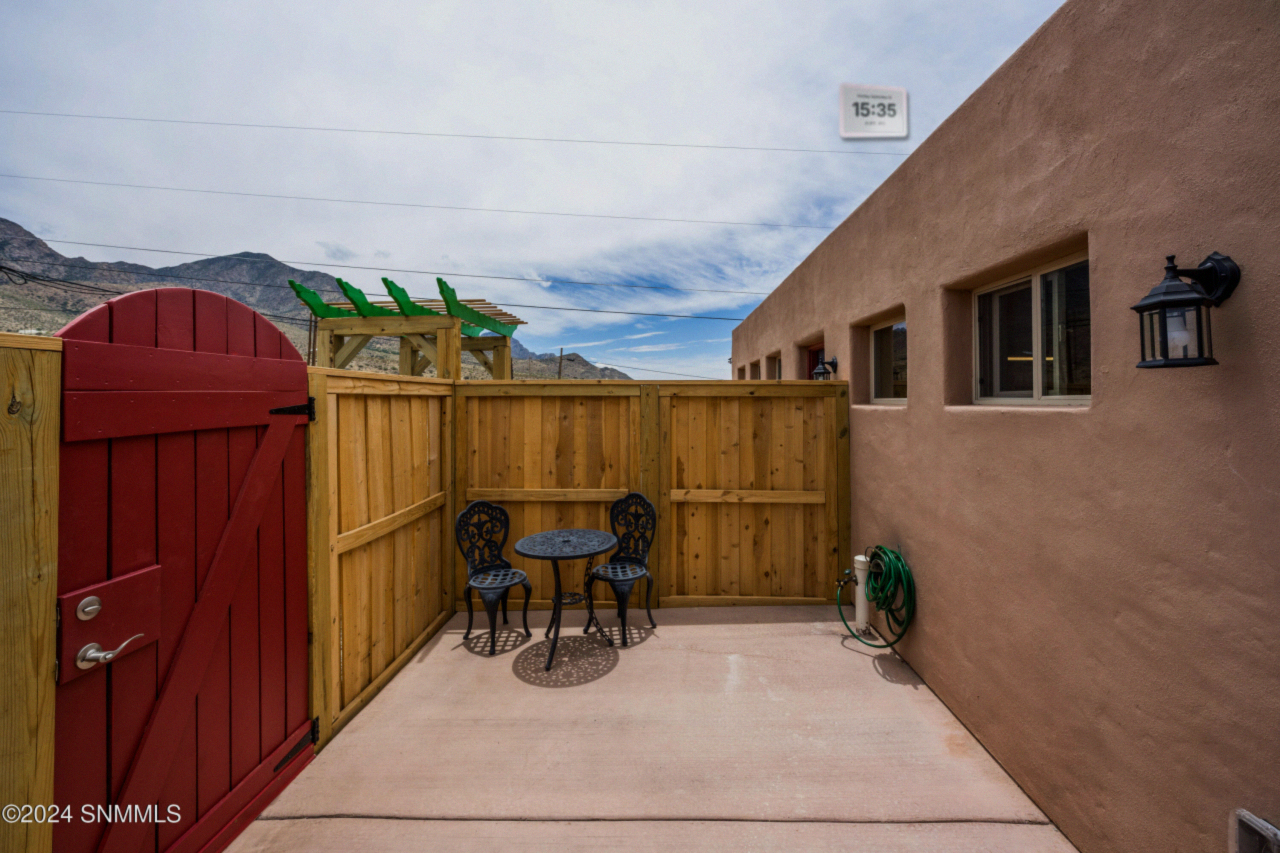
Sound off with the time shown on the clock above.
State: 15:35
